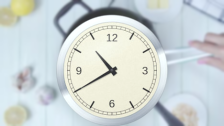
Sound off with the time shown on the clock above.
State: 10:40
